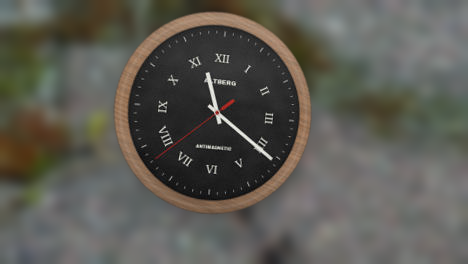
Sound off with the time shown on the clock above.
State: 11:20:38
